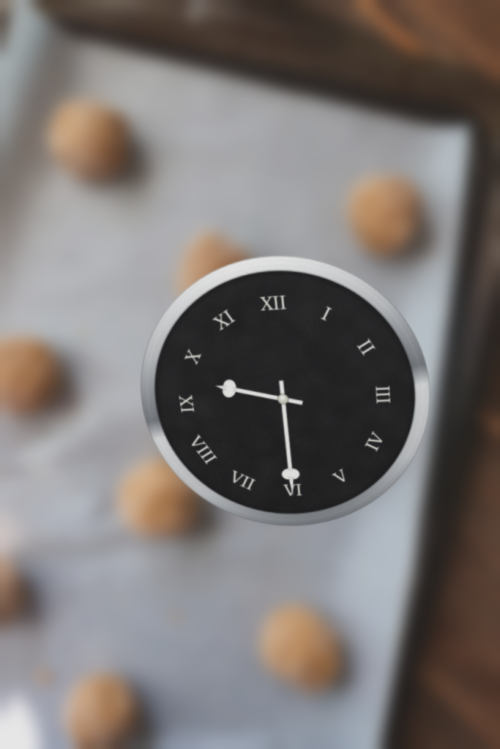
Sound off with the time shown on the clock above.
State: 9:30
